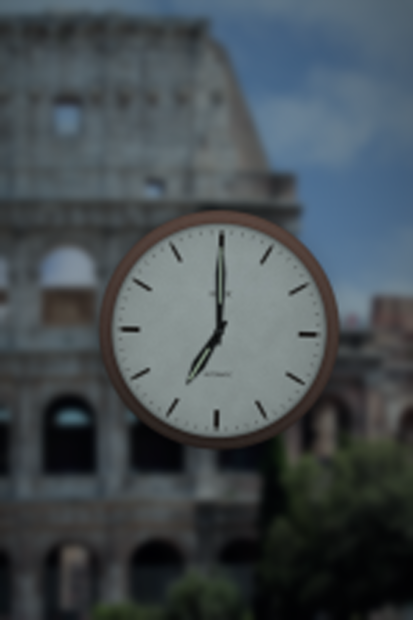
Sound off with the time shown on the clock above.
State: 7:00
